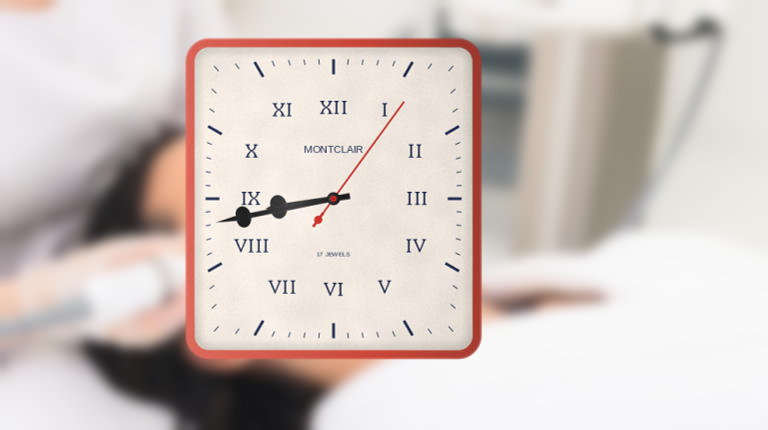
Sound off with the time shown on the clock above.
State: 8:43:06
